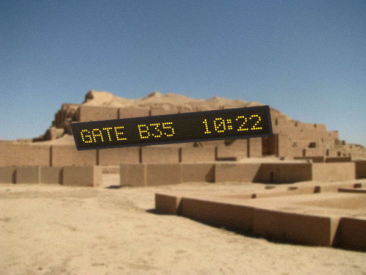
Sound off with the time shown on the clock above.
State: 10:22
